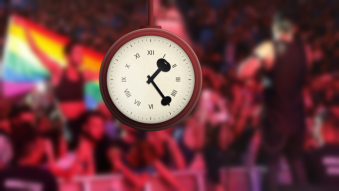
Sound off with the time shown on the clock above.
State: 1:24
